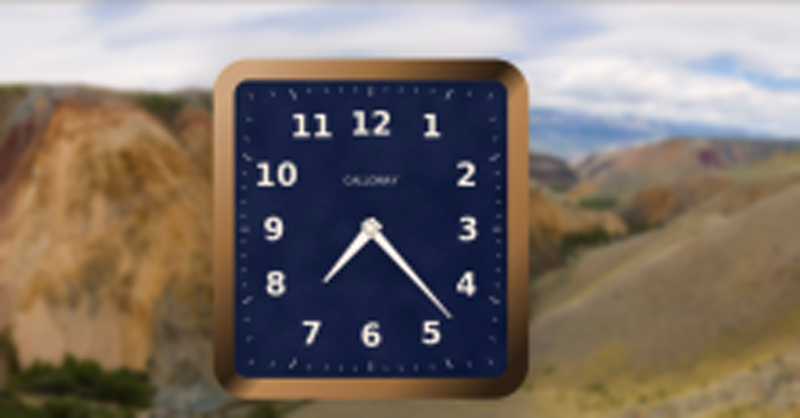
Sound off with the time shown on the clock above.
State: 7:23
